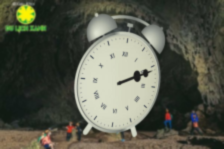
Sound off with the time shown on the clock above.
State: 2:11
